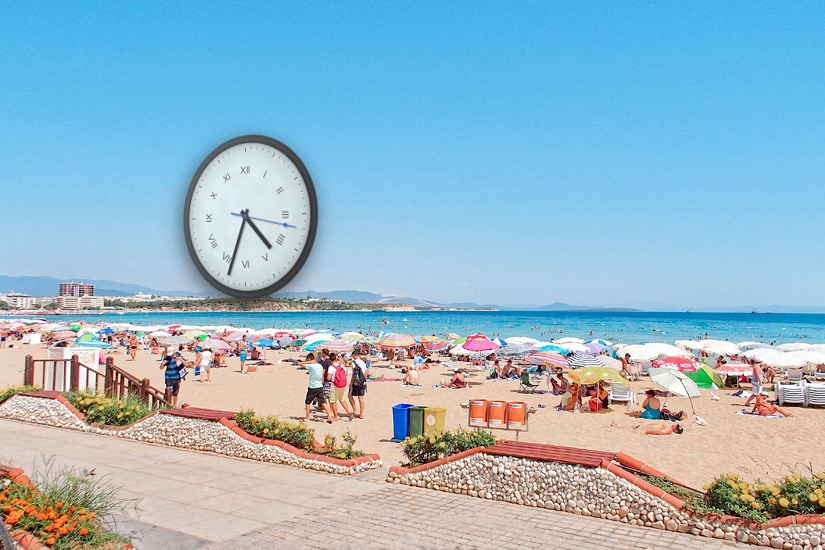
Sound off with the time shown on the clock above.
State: 4:33:17
